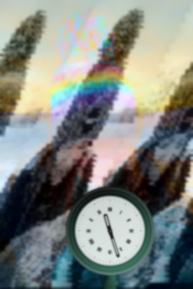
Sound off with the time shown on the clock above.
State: 11:27
